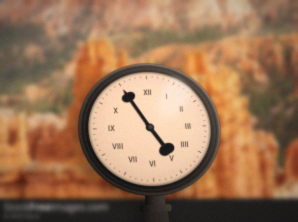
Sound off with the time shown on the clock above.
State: 4:55
